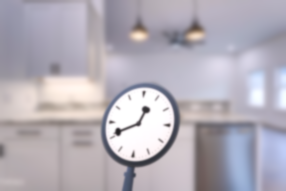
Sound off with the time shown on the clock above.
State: 12:41
